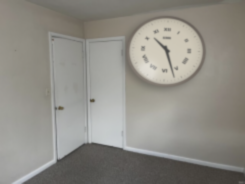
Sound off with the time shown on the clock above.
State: 10:27
